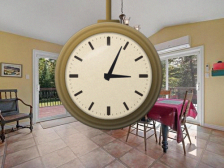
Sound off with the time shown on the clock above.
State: 3:04
